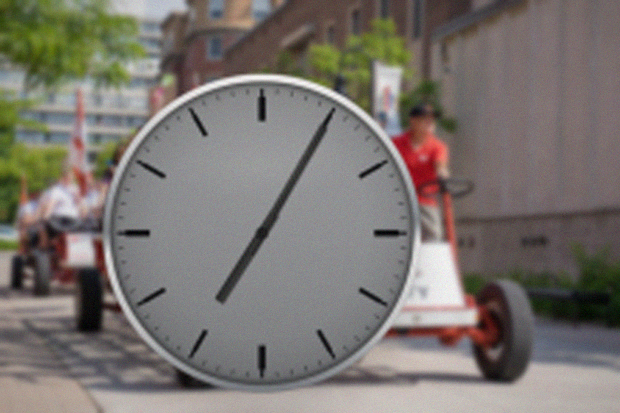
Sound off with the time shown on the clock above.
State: 7:05
